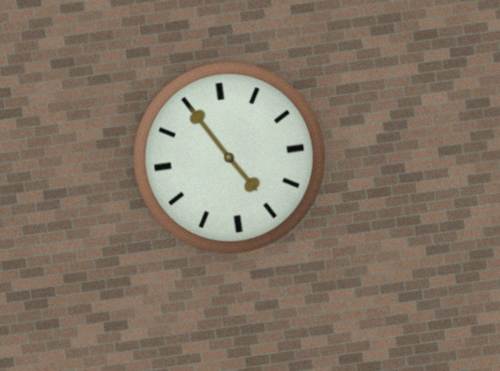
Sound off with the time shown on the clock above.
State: 4:55
